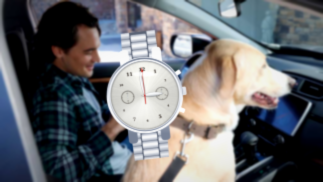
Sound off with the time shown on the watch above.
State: 2:59
